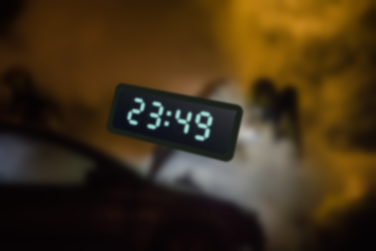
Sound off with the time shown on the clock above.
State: 23:49
